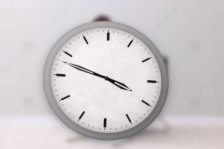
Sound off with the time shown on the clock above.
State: 3:48
